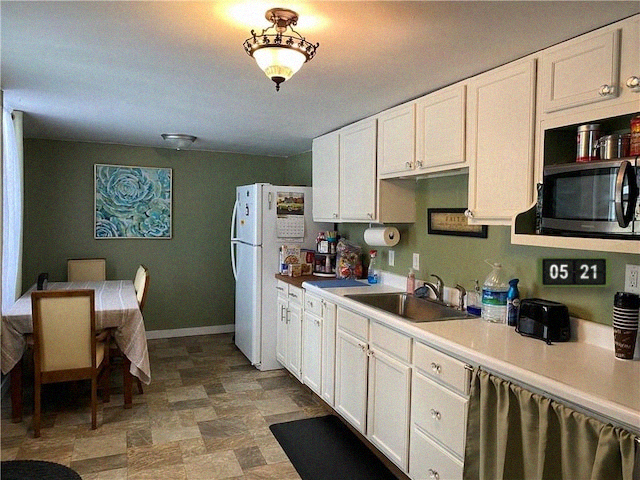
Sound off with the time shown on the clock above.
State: 5:21
